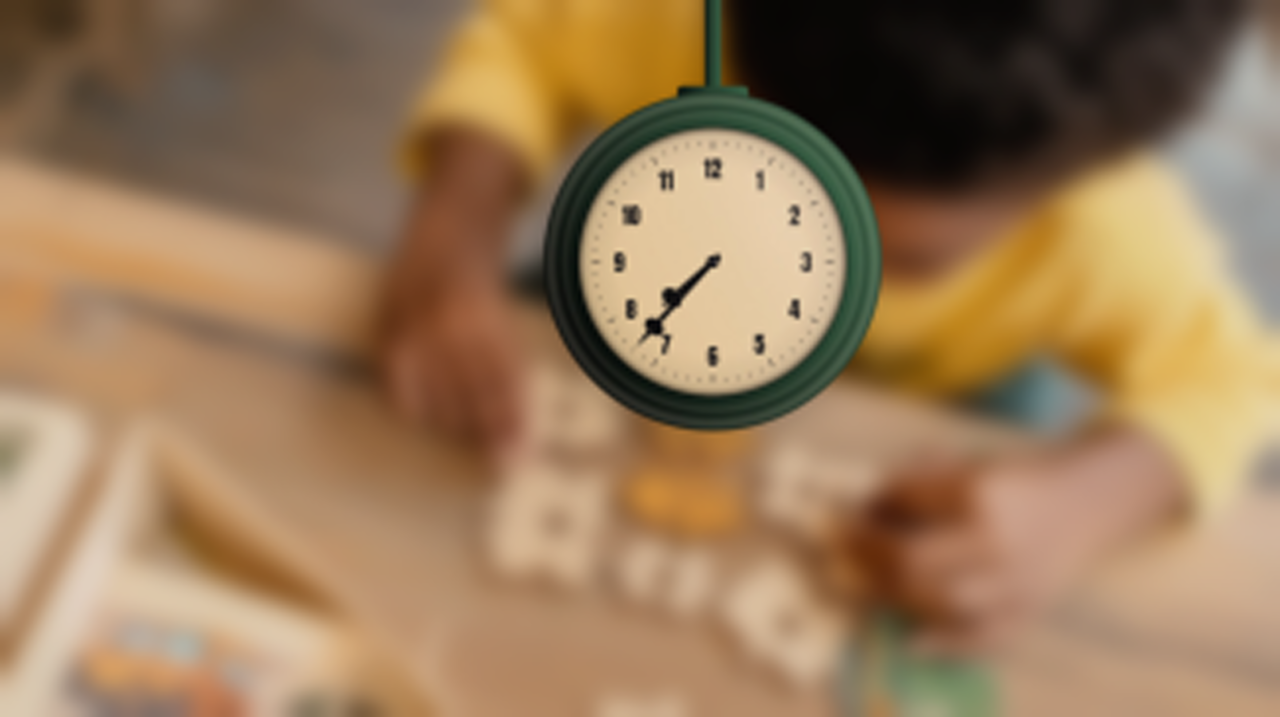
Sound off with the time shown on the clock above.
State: 7:37
